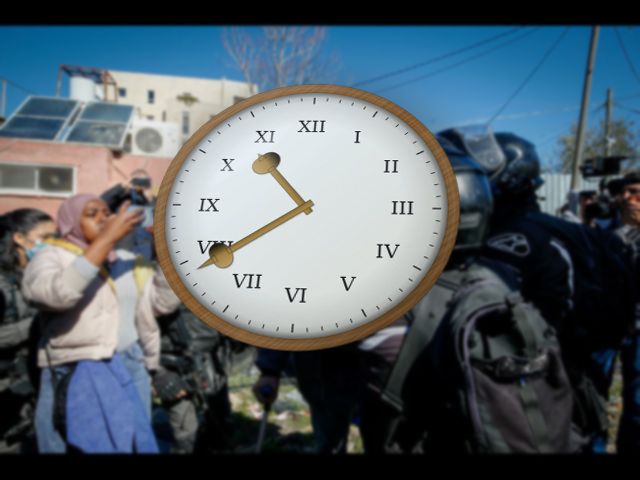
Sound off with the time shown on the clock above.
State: 10:39
